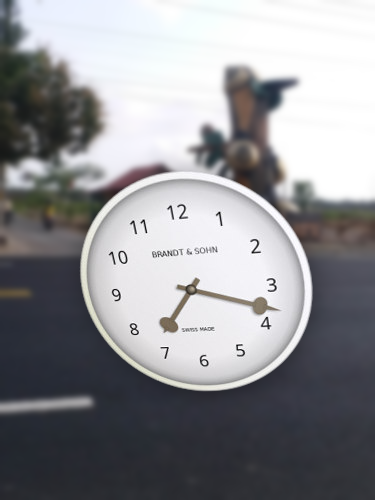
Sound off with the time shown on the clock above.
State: 7:18
